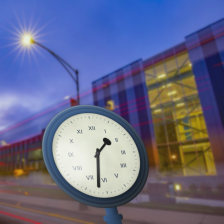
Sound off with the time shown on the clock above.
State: 1:32
